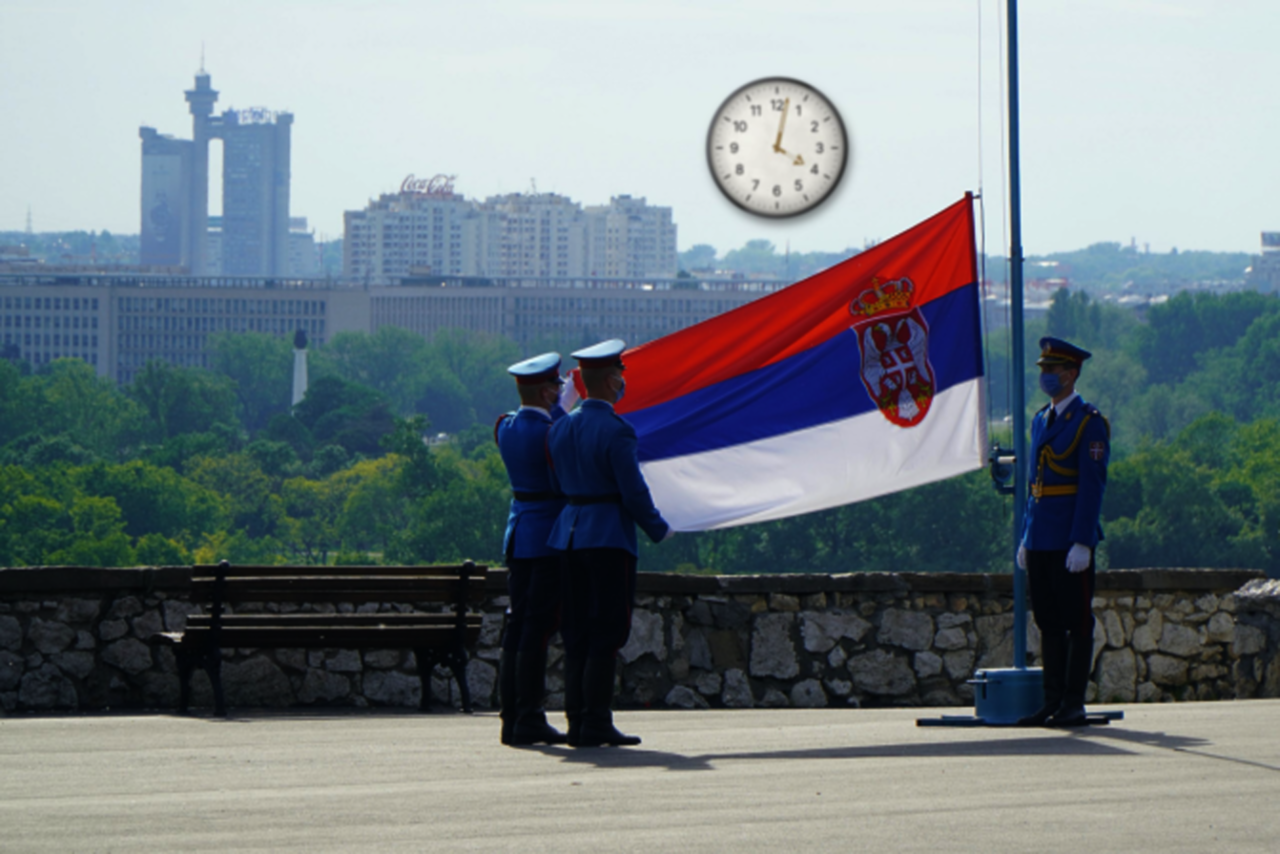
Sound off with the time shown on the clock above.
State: 4:02
